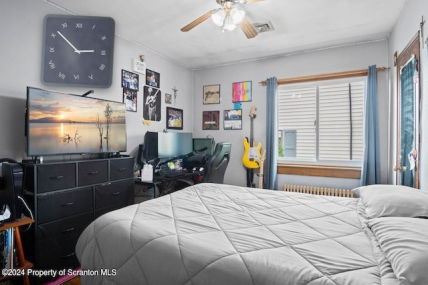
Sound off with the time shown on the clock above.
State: 2:52
